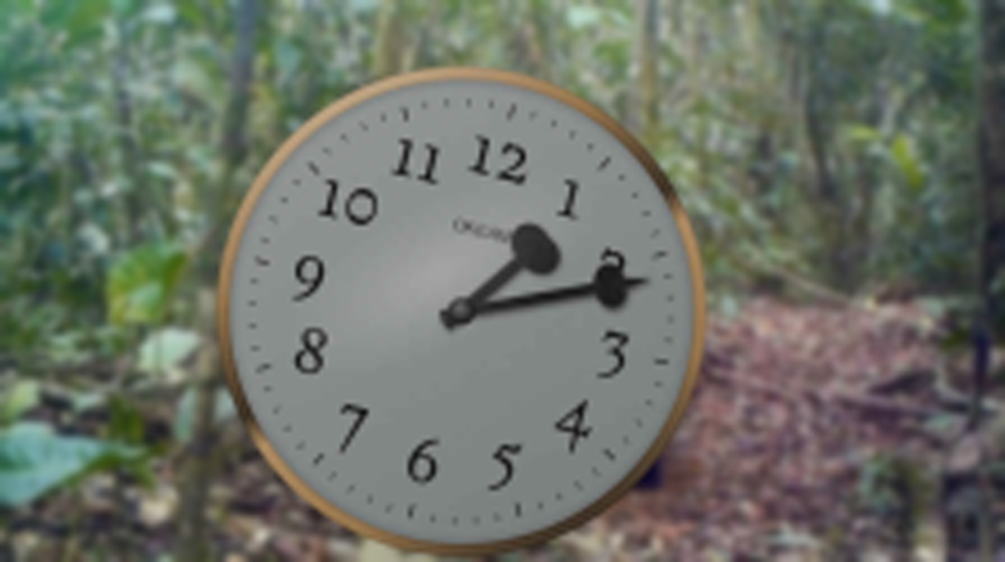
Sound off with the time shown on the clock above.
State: 1:11
